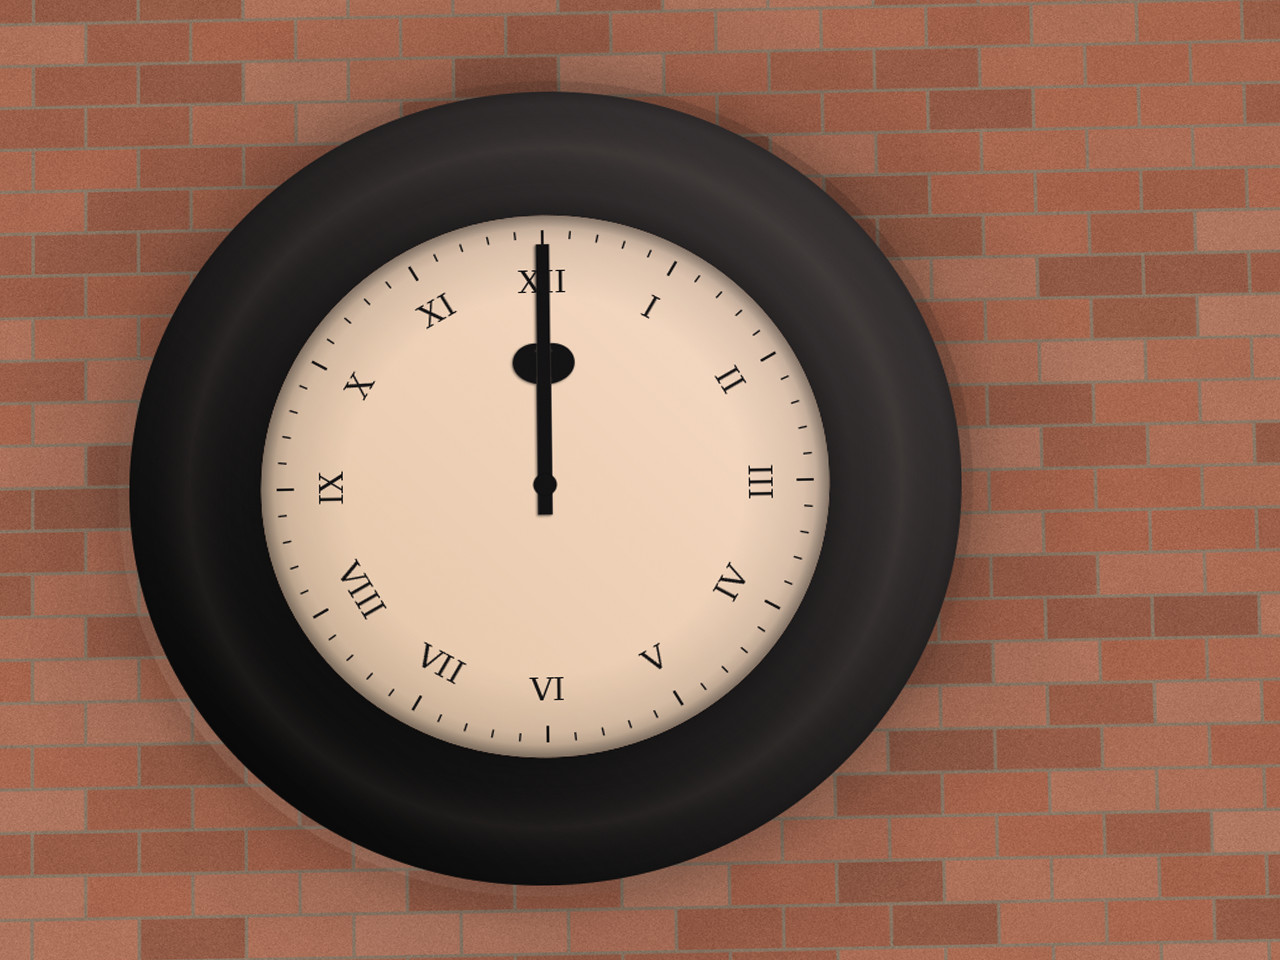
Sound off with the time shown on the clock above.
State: 12:00
